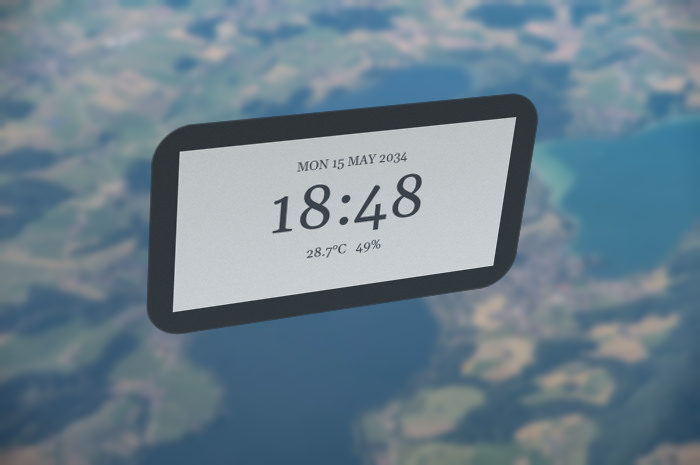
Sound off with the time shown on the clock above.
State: 18:48
